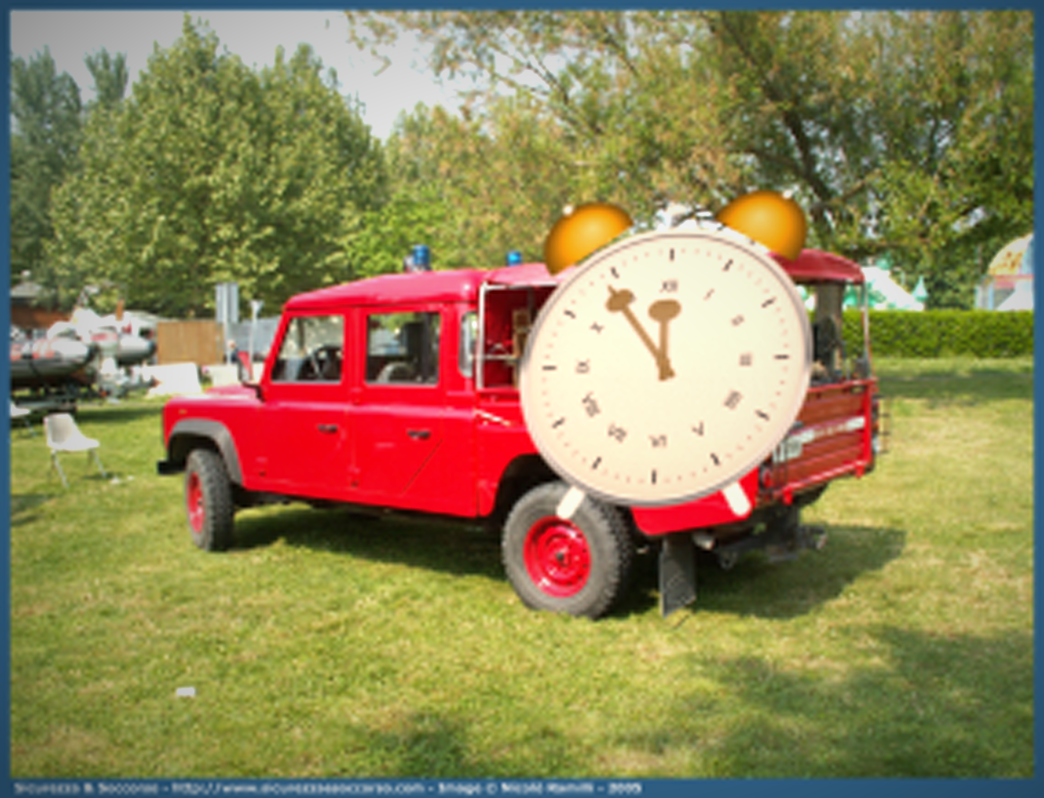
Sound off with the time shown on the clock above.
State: 11:54
